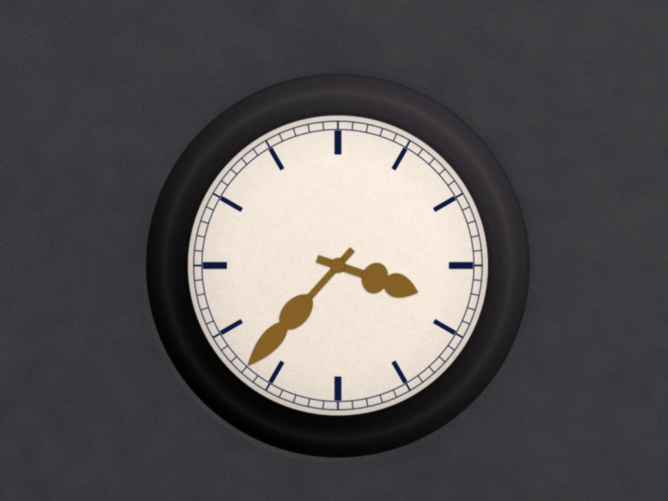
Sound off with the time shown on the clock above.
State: 3:37
